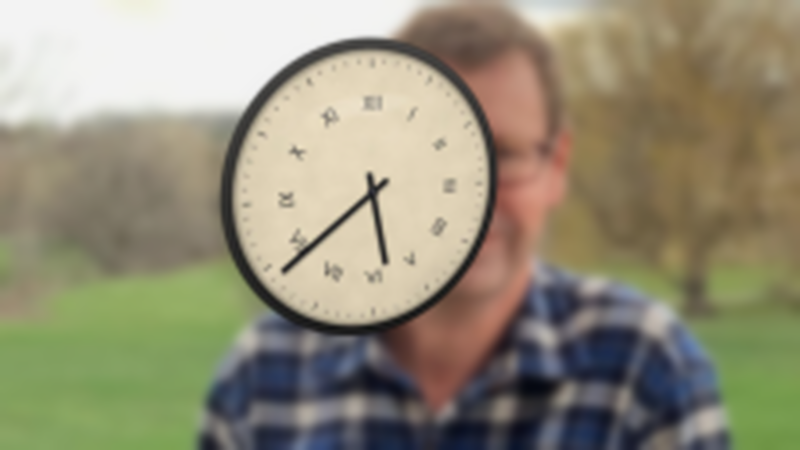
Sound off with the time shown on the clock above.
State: 5:39
